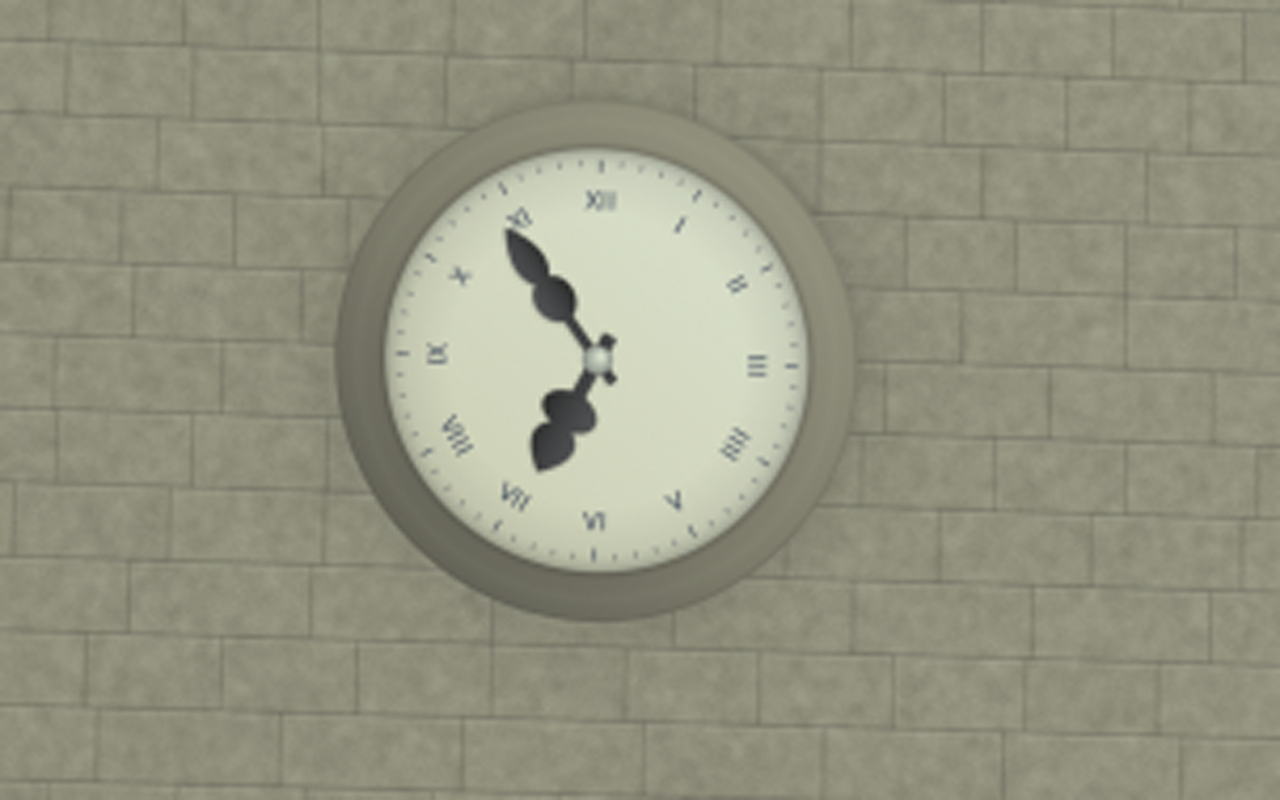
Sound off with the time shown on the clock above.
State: 6:54
